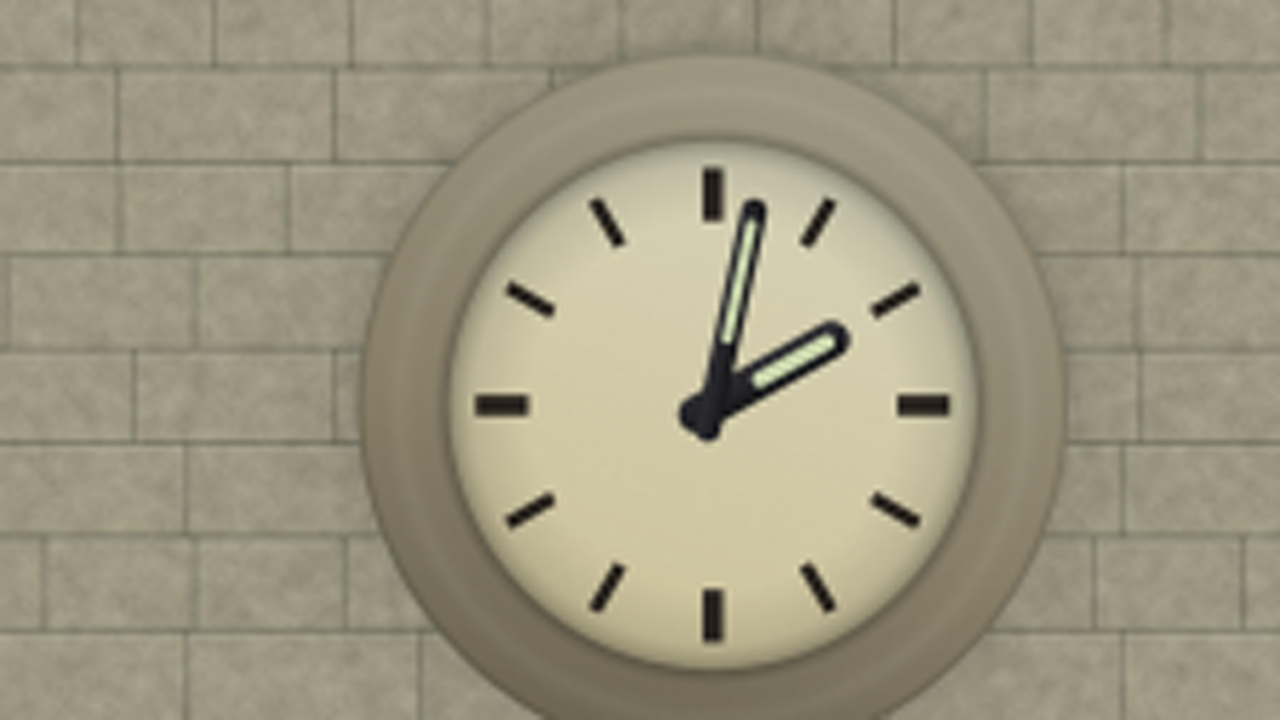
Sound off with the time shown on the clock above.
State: 2:02
